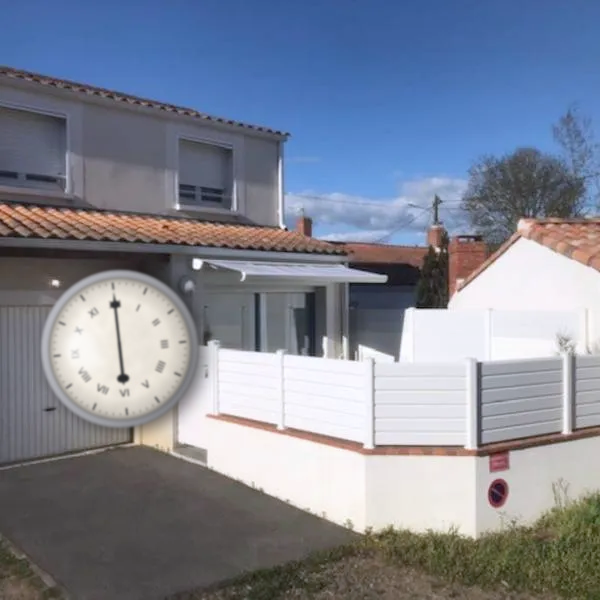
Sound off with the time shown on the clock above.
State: 6:00
